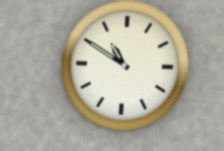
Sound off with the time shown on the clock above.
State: 10:50
